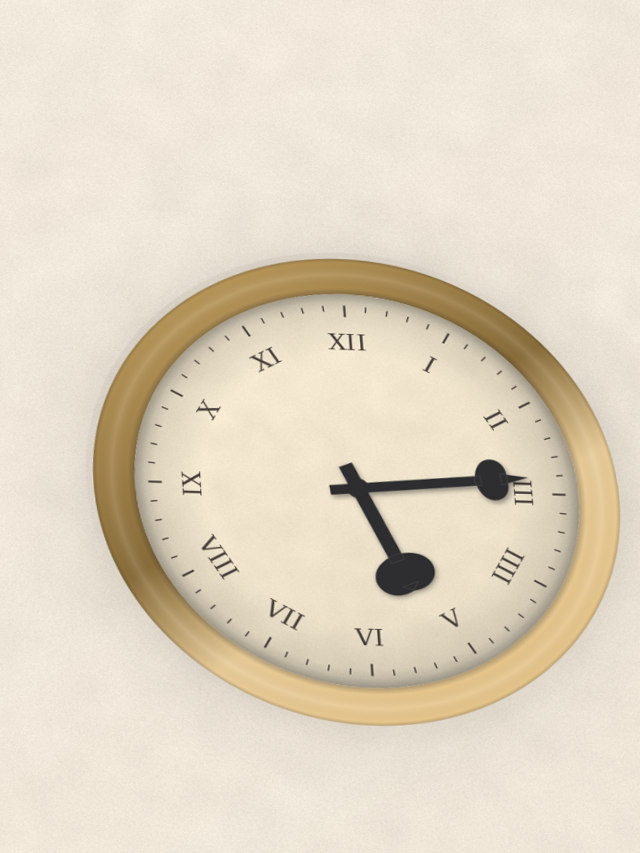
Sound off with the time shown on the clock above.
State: 5:14
